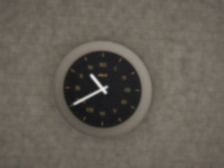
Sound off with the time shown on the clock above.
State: 10:40
